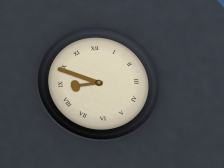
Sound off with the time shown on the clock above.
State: 8:49
